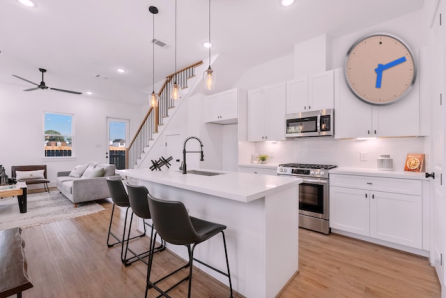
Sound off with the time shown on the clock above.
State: 6:11
